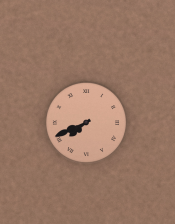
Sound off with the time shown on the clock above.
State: 7:41
